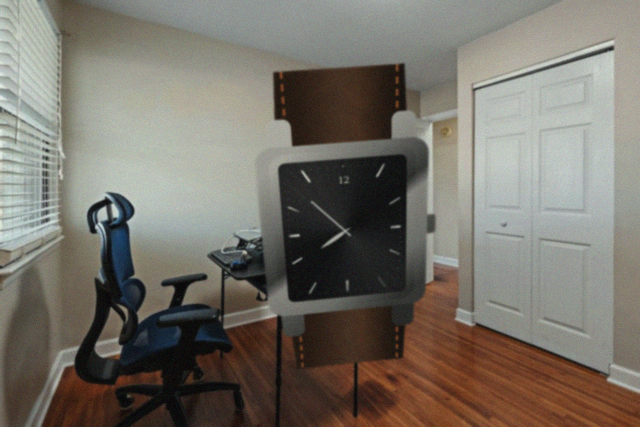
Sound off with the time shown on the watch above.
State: 7:53
